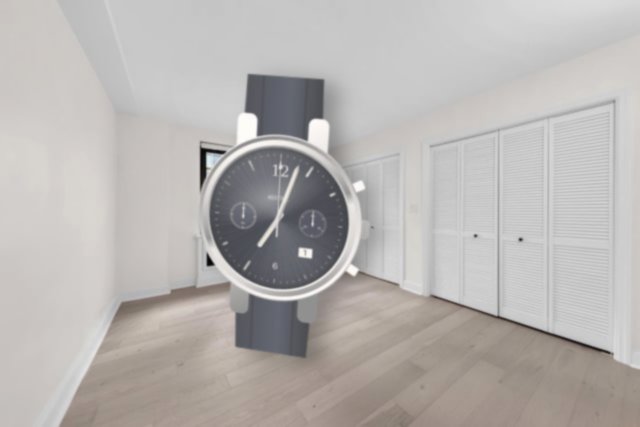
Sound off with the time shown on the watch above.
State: 7:03
